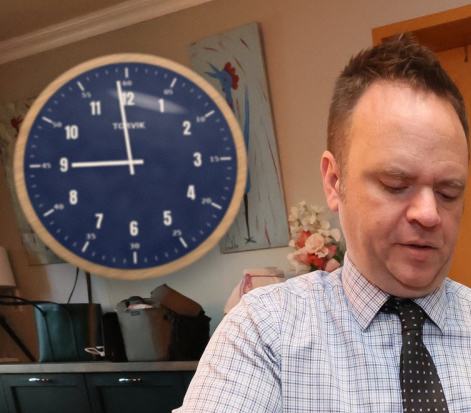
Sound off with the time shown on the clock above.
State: 8:59
